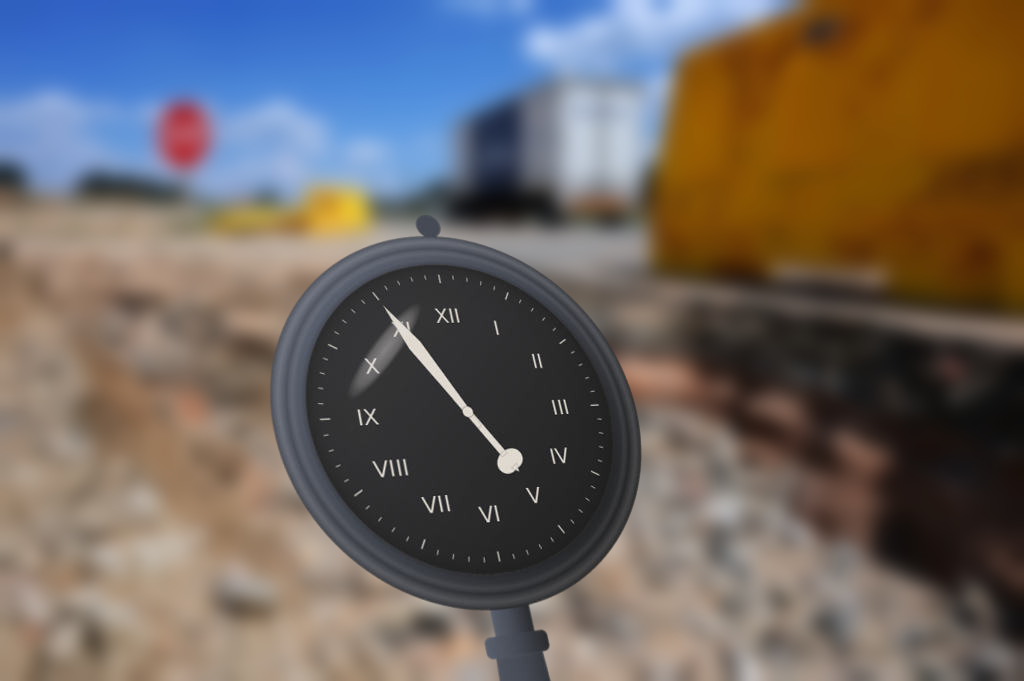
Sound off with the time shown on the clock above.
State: 4:55
